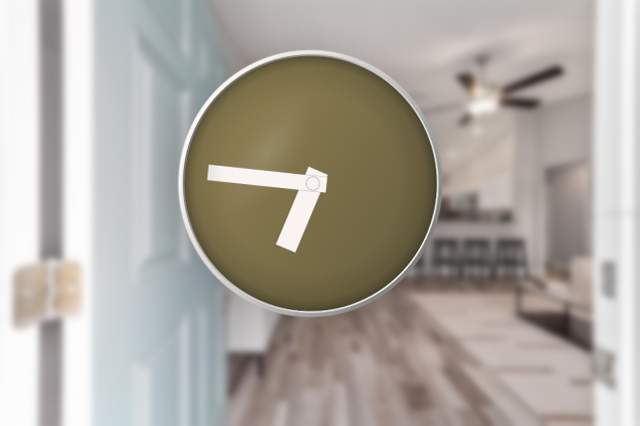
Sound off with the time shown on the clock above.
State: 6:46
